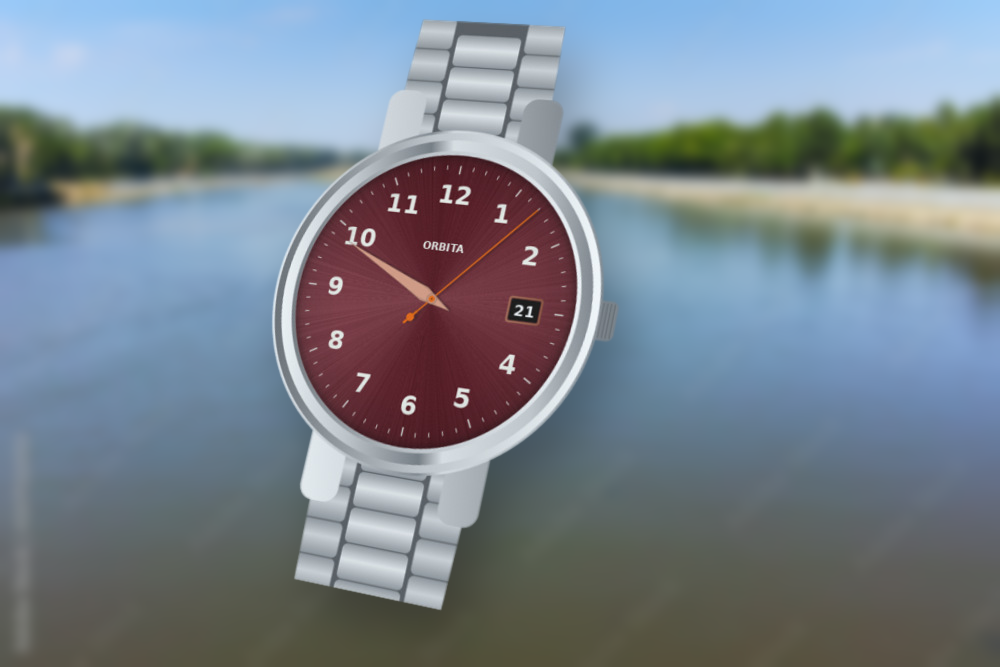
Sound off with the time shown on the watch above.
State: 9:49:07
